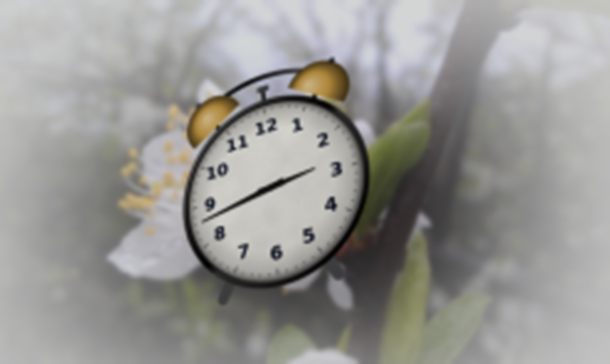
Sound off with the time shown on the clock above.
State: 2:43
